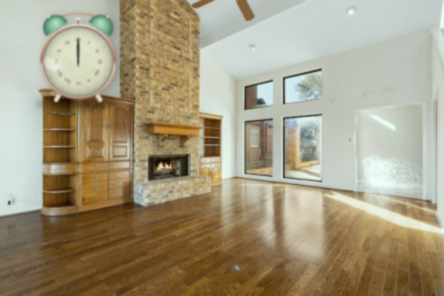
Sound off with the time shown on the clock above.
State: 12:00
